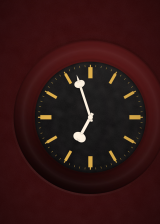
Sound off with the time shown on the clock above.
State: 6:57
